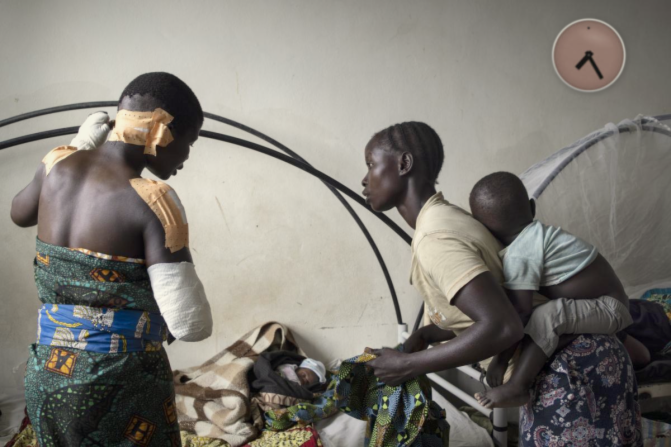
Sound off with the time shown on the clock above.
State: 7:25
